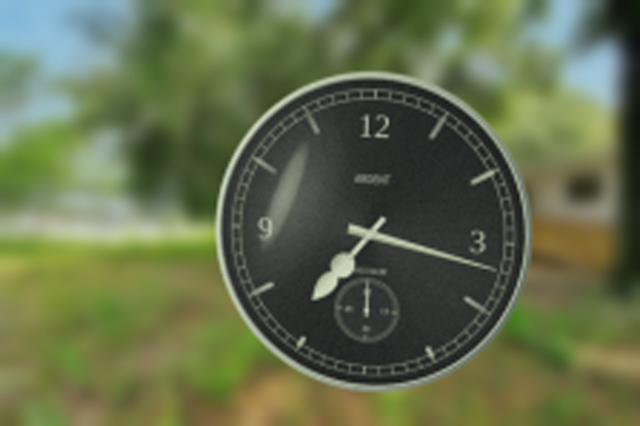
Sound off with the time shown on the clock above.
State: 7:17
